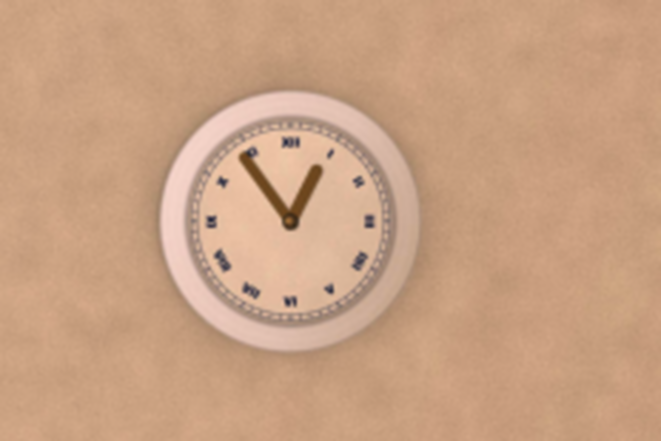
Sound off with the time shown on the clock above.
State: 12:54
